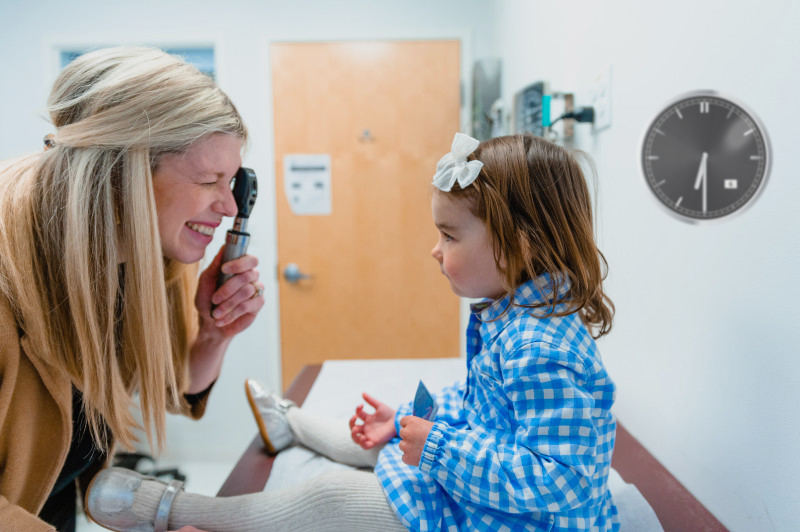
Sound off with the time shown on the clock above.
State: 6:30
